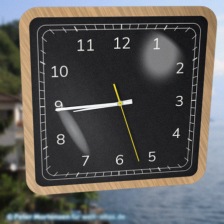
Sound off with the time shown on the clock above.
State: 8:44:27
